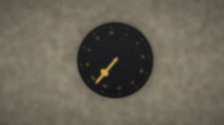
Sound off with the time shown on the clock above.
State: 7:38
